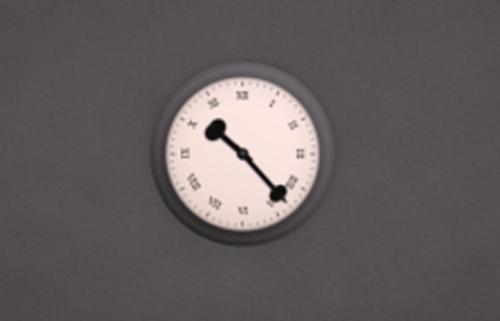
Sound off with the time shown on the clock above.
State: 10:23
